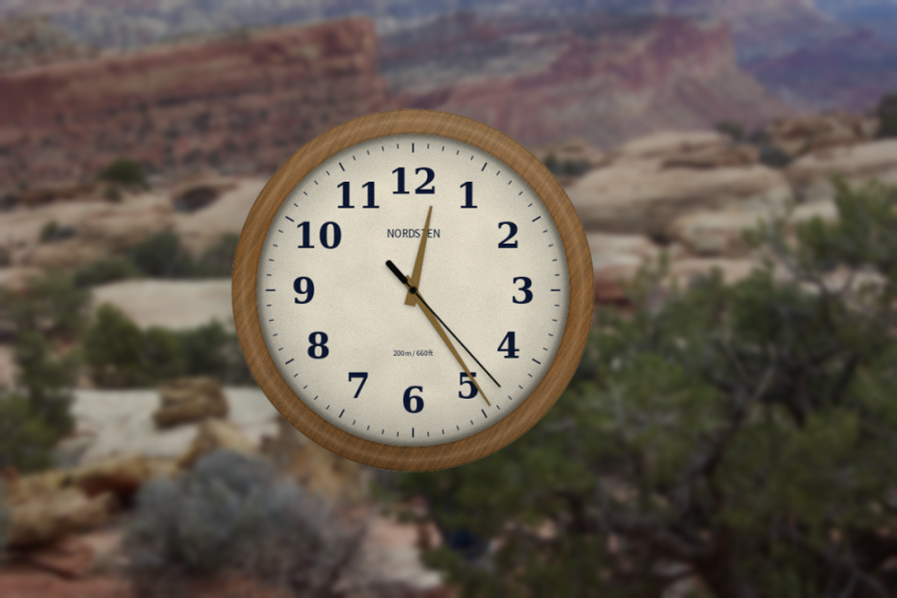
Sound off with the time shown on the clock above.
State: 12:24:23
